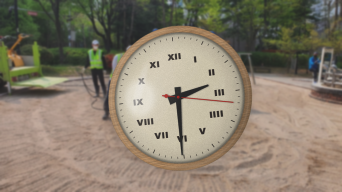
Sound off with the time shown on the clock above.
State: 2:30:17
